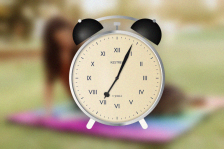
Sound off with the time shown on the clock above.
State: 7:04
